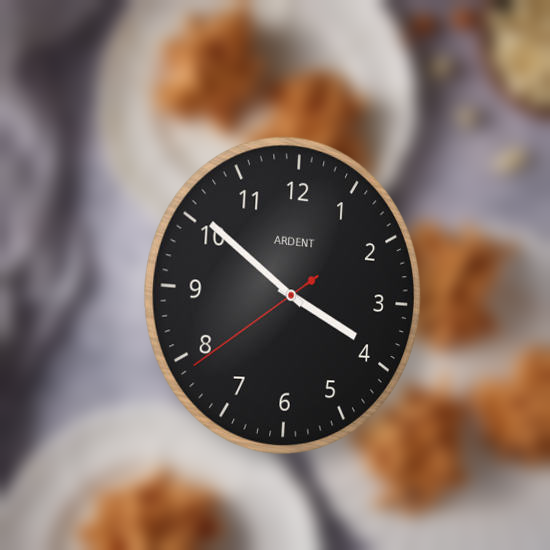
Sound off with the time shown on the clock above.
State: 3:50:39
